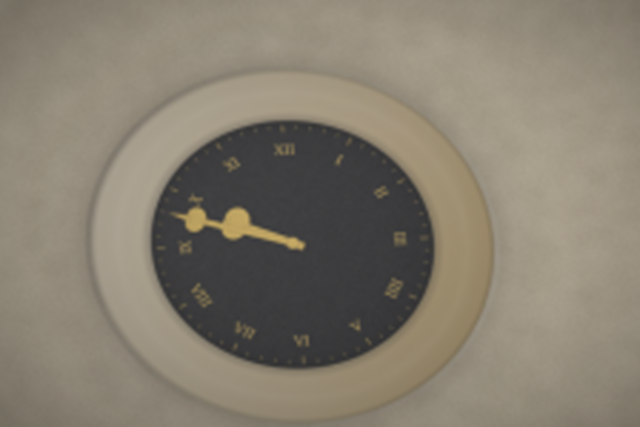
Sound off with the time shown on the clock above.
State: 9:48
